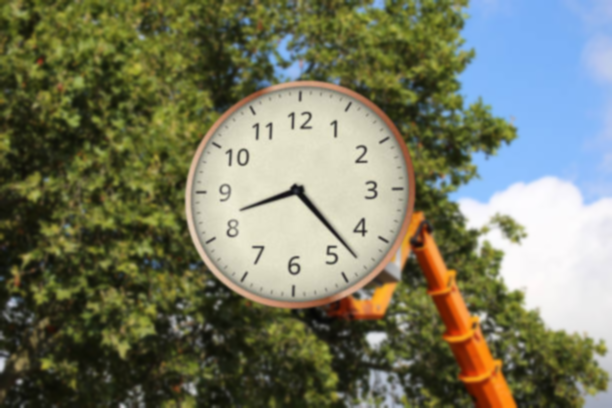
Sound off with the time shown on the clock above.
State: 8:23
